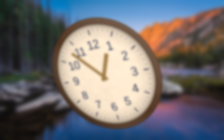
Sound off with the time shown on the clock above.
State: 12:53
